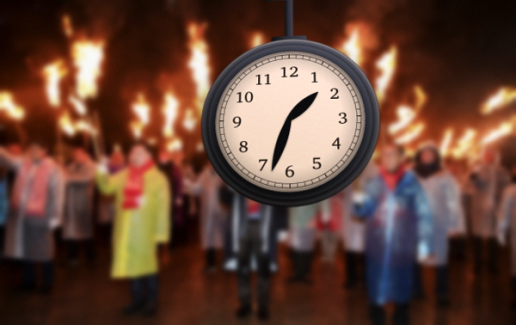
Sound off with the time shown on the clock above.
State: 1:33
